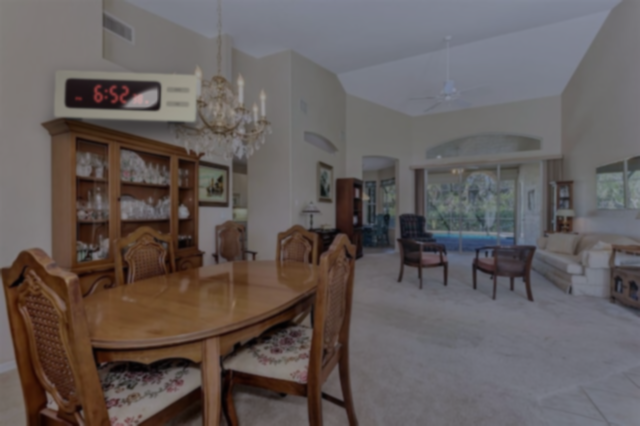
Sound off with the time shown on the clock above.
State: 6:52
